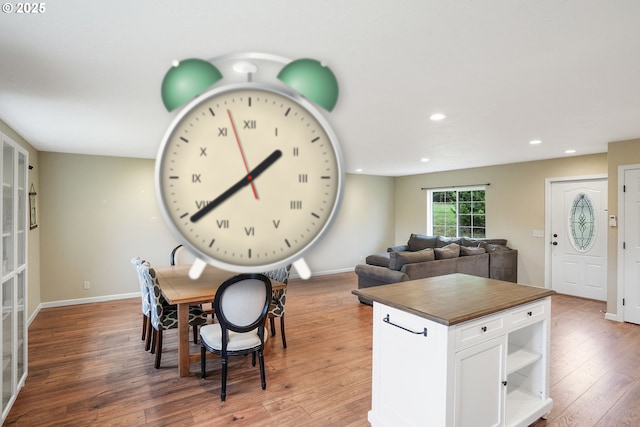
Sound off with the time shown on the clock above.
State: 1:38:57
